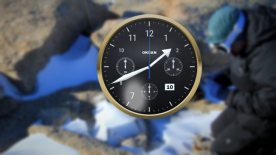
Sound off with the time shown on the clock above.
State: 1:41
